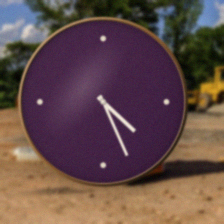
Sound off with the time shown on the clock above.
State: 4:26
